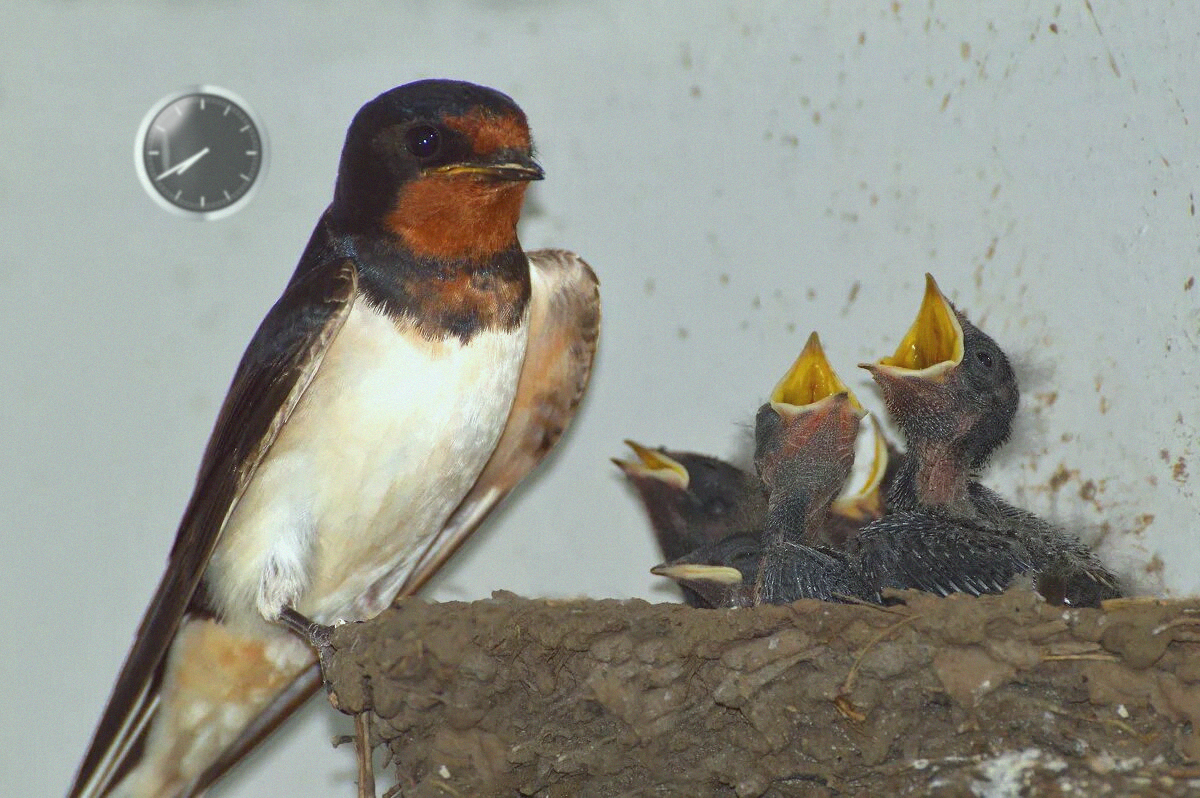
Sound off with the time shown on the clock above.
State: 7:40
